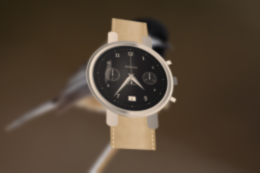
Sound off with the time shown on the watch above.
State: 4:36
